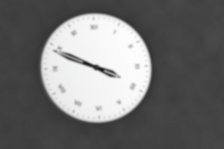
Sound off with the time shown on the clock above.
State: 3:49
